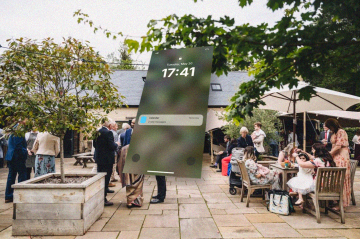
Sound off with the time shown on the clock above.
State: 17:41
